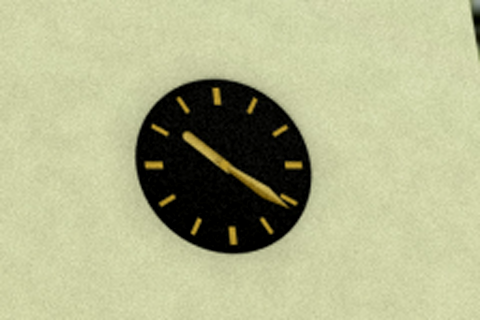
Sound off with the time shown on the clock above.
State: 10:21
